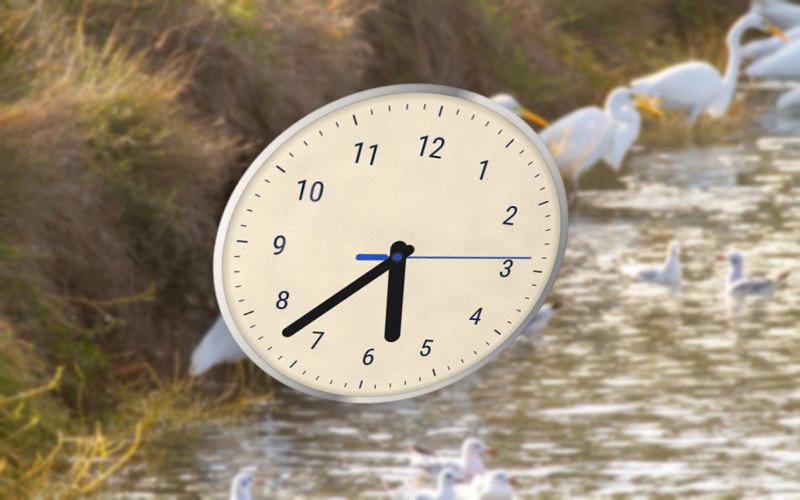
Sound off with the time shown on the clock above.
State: 5:37:14
